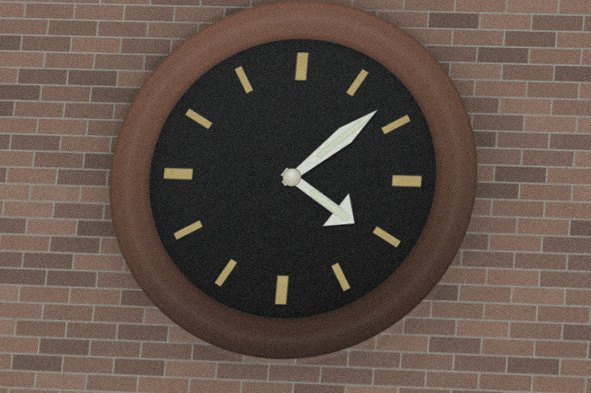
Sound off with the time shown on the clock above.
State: 4:08
